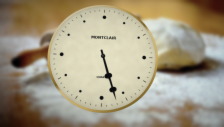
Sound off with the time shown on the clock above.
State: 5:27
